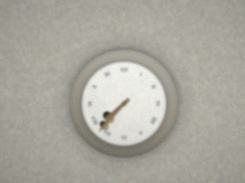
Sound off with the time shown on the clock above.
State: 7:37
